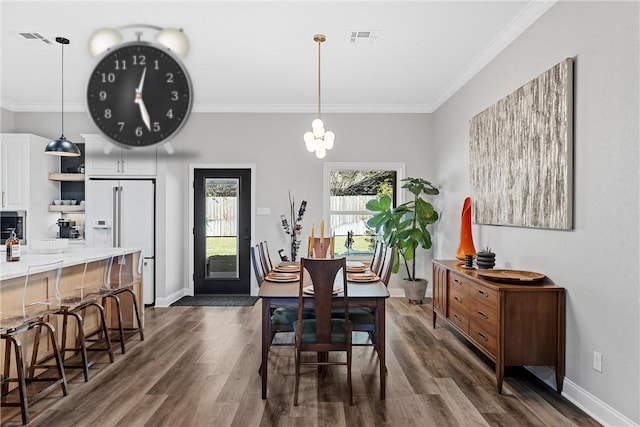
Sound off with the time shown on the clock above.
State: 12:27
